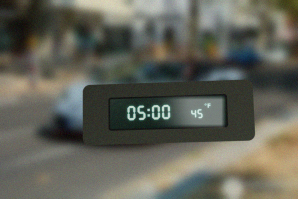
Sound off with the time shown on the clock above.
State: 5:00
